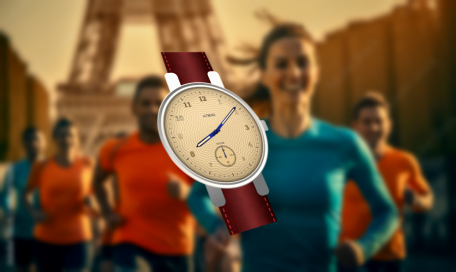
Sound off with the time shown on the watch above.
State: 8:09
